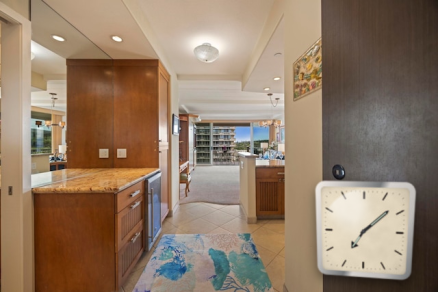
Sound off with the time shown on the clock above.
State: 7:08
